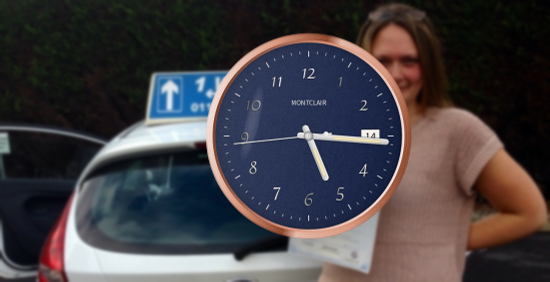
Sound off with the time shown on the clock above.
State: 5:15:44
